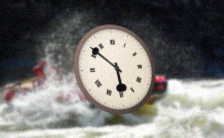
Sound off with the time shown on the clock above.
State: 5:52
